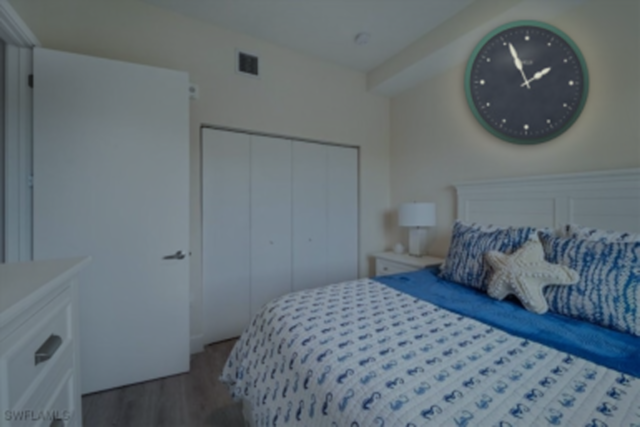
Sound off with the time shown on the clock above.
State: 1:56
